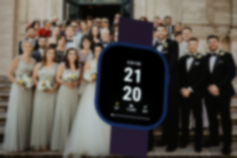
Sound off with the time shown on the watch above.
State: 21:20
